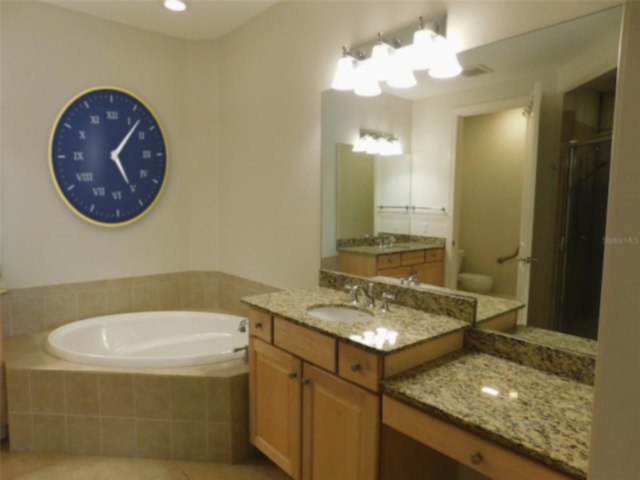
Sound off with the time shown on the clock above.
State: 5:07
